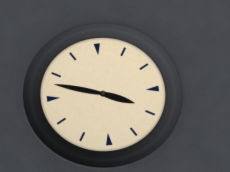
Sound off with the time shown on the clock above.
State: 3:48
